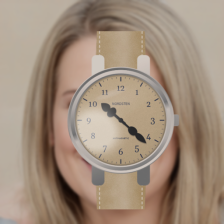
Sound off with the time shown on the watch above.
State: 10:22
